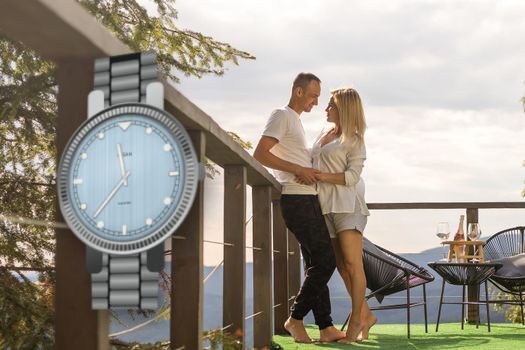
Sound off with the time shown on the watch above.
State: 11:37
